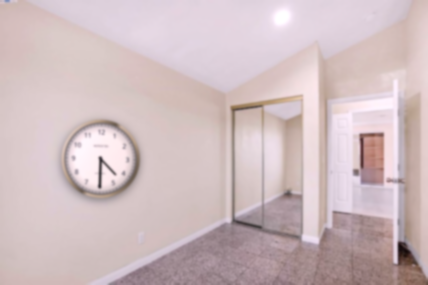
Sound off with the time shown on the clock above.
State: 4:30
